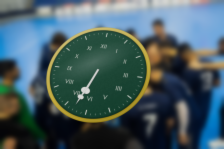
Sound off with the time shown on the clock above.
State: 6:33
